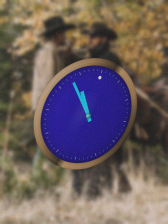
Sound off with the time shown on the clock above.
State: 10:53
